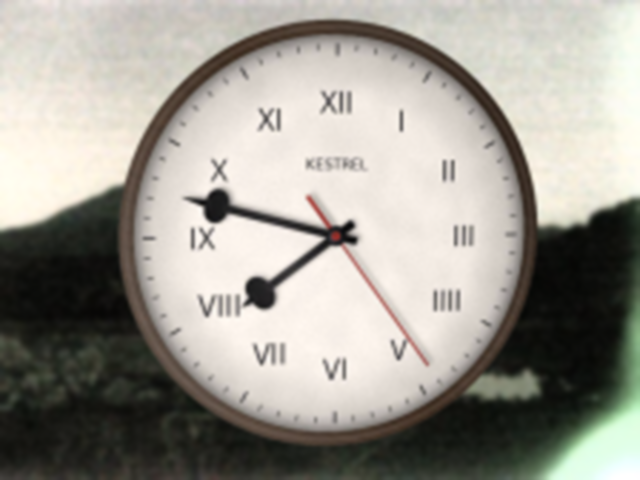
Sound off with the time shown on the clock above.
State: 7:47:24
